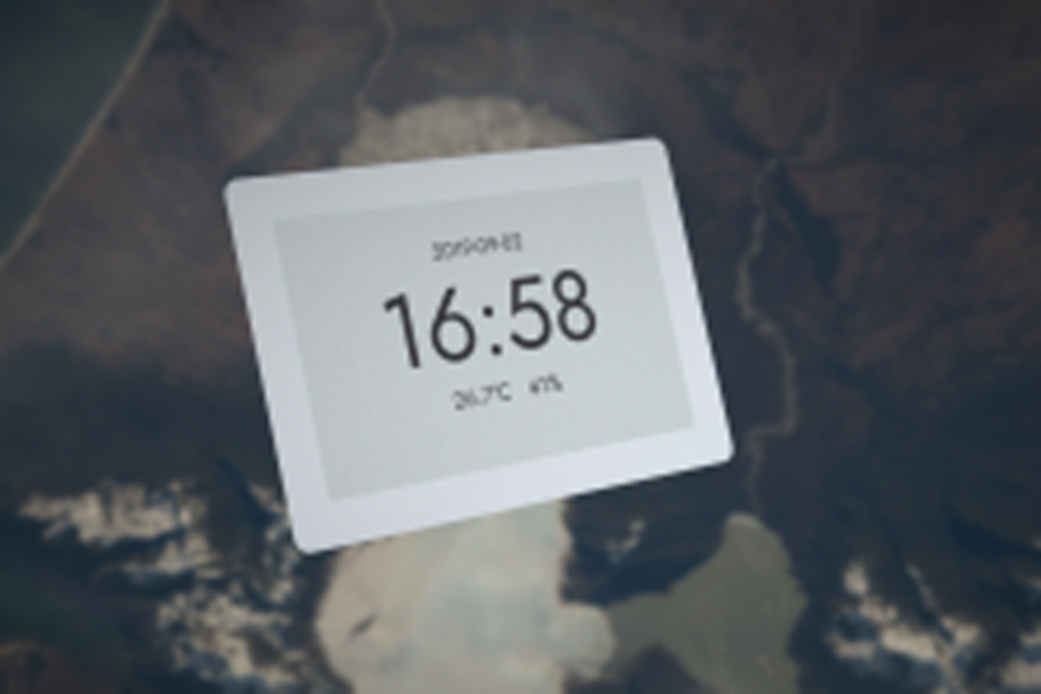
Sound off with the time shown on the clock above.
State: 16:58
